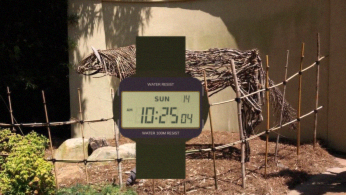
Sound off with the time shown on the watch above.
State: 10:25:04
